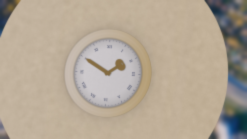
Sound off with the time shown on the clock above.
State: 1:50
